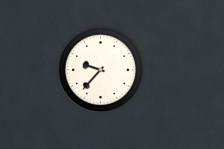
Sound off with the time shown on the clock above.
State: 9:37
